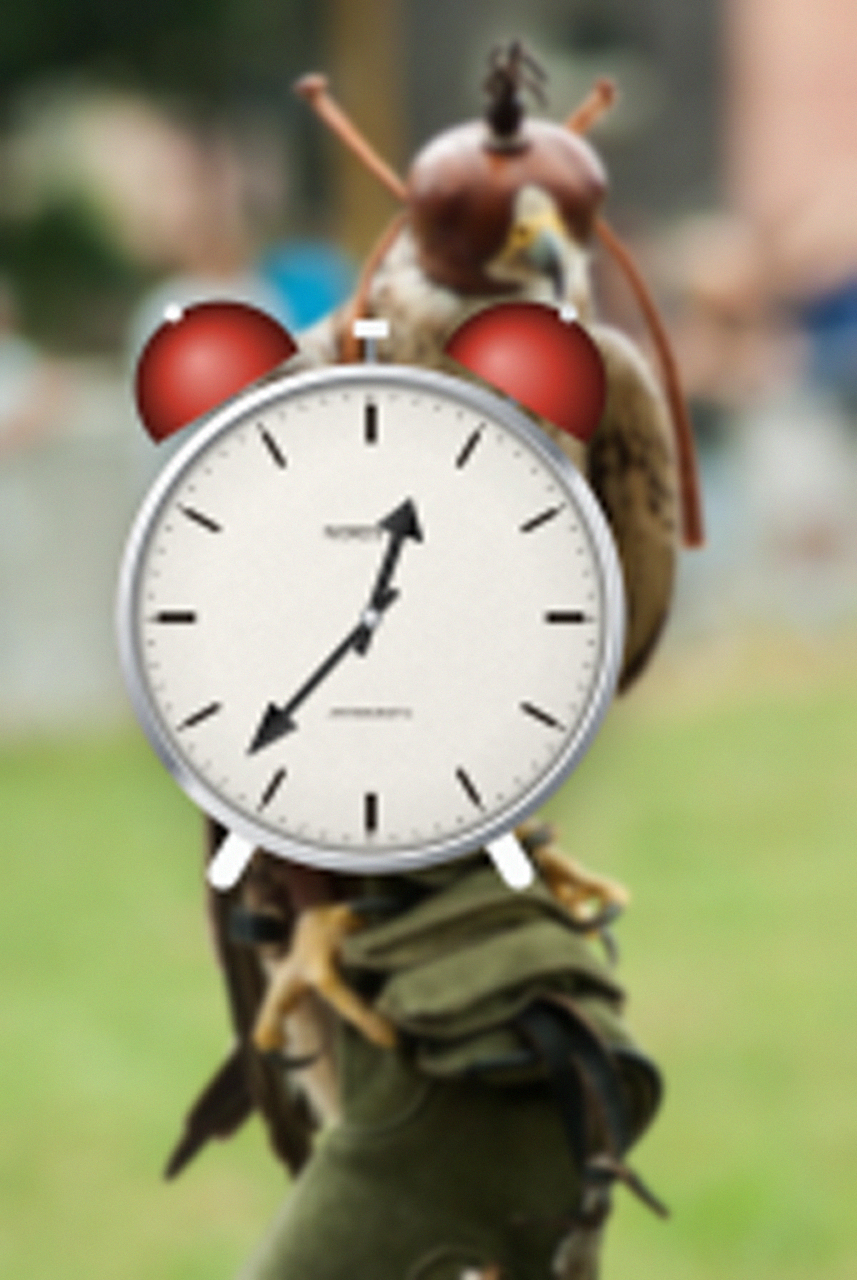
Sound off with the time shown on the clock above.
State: 12:37
